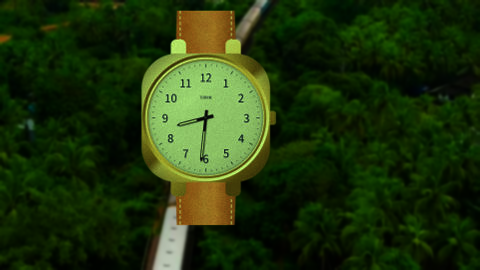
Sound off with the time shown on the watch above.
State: 8:31
